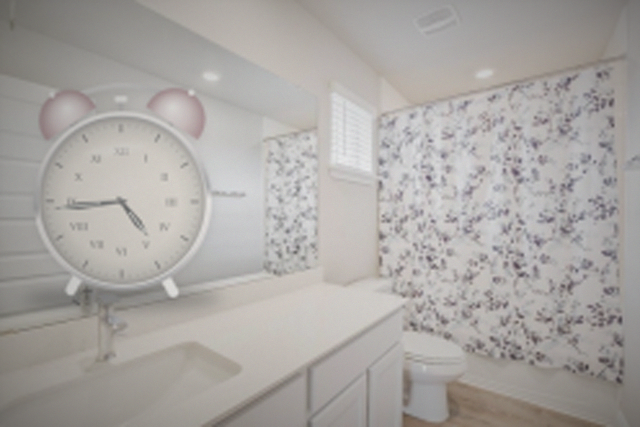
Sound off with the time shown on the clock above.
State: 4:44
